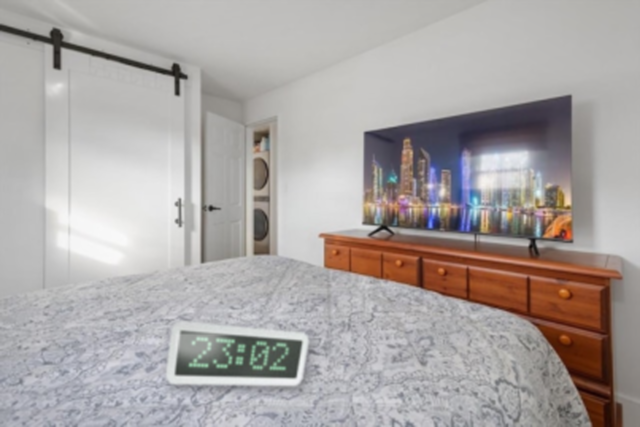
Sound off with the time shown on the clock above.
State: 23:02
